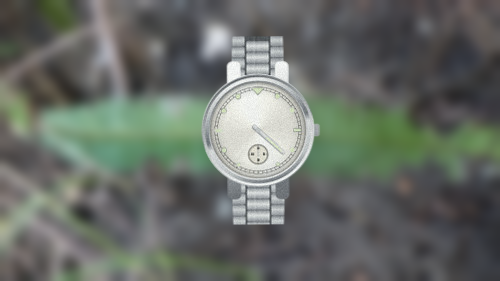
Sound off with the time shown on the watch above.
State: 4:22
